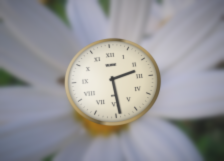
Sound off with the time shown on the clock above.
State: 2:29
